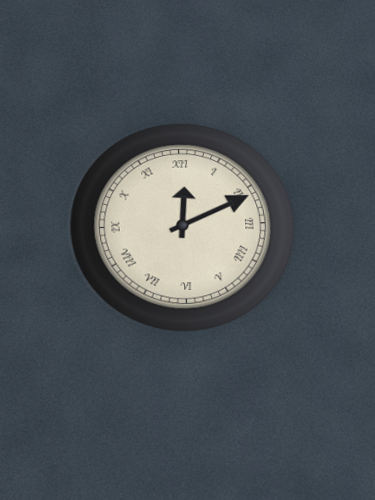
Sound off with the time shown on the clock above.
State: 12:11
